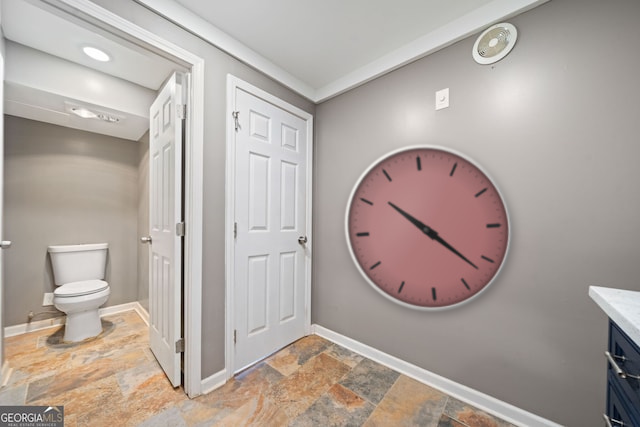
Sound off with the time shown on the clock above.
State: 10:22
